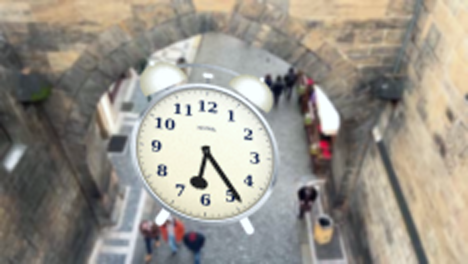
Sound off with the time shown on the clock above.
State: 6:24
